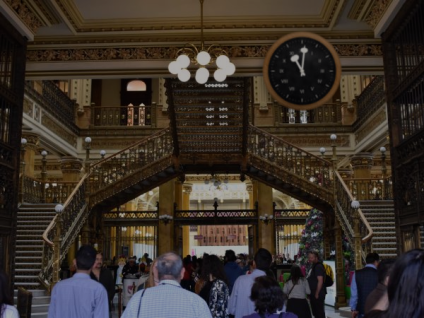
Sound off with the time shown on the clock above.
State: 11:01
